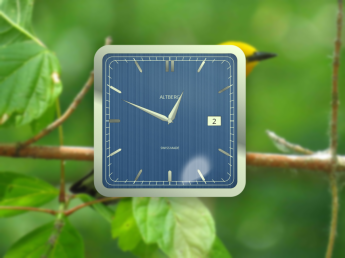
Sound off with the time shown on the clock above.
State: 12:49
